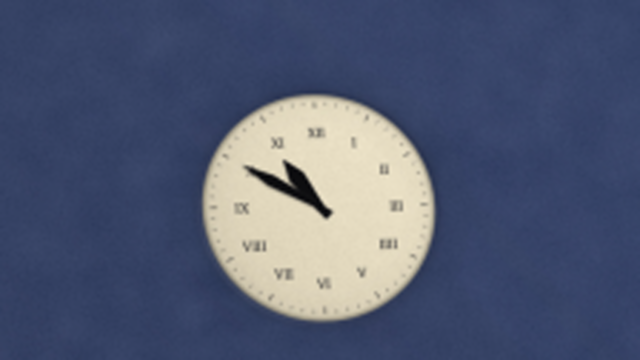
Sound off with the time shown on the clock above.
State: 10:50
